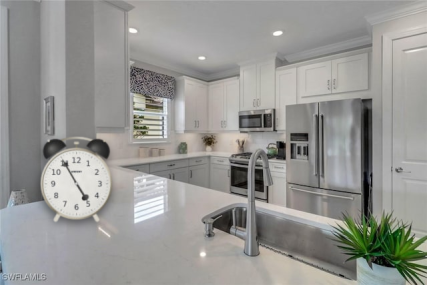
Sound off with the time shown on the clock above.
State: 4:55
